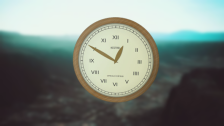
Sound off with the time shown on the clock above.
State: 12:50
